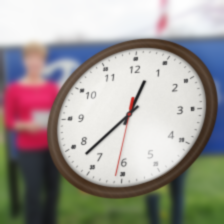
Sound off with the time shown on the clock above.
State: 12:37:31
